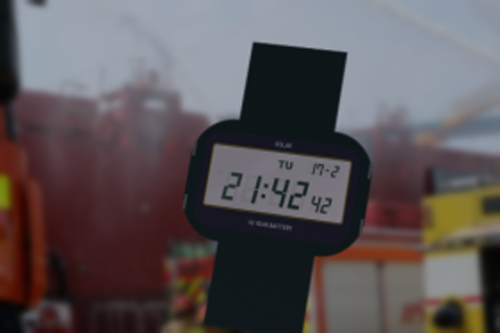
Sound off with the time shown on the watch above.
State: 21:42:42
